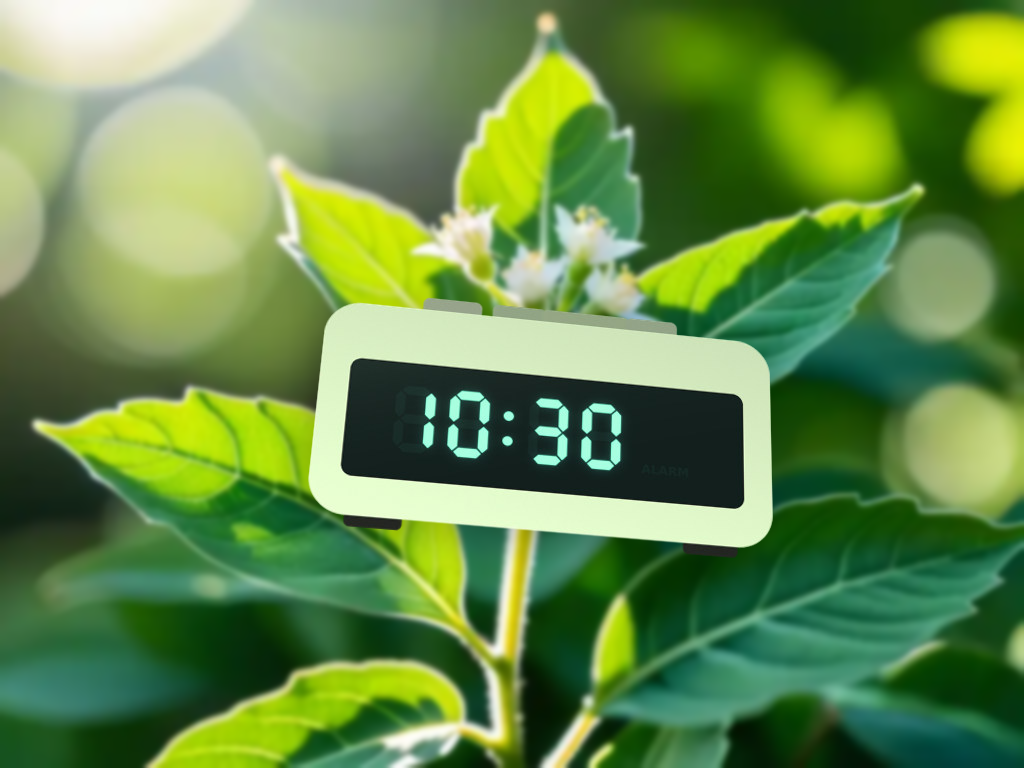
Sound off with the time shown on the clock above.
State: 10:30
